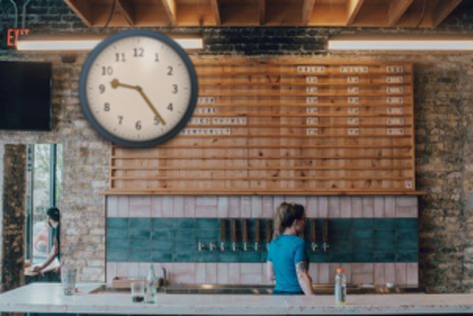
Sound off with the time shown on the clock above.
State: 9:24
